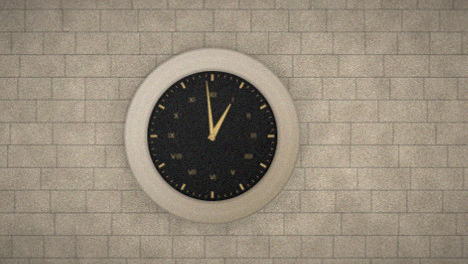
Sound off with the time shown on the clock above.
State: 12:59
